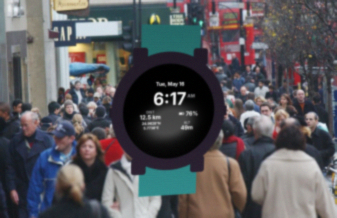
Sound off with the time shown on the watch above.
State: 6:17
